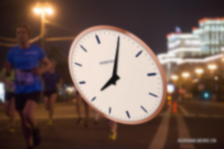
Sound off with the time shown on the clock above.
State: 8:05
